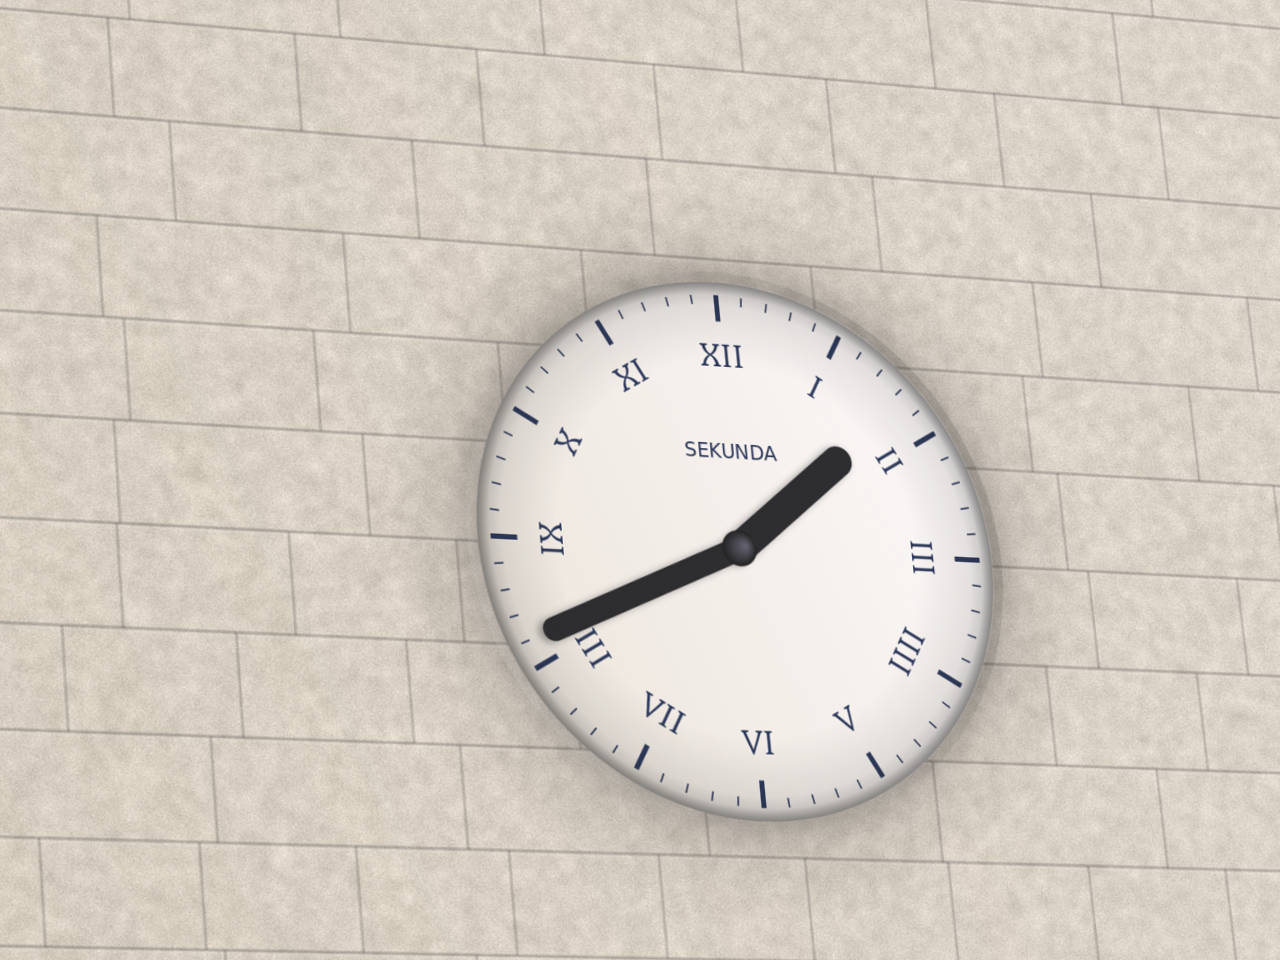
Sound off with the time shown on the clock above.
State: 1:41
